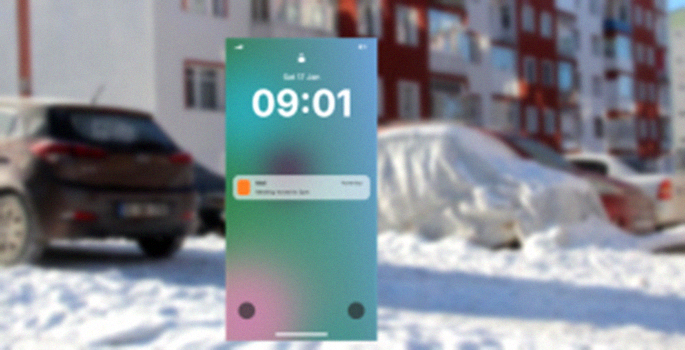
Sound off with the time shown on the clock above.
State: 9:01
